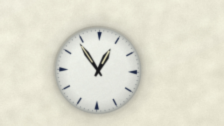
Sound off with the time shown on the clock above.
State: 12:54
